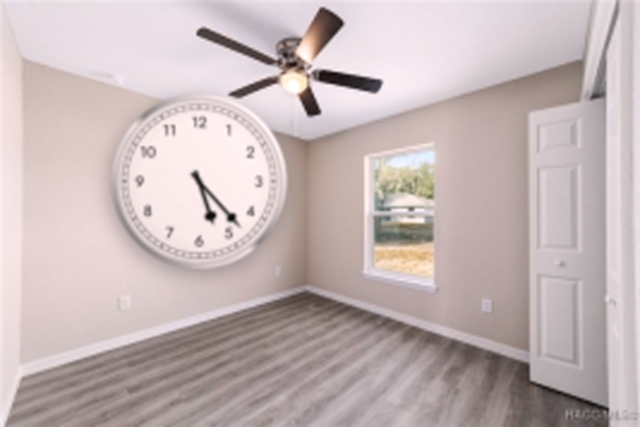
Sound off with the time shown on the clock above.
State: 5:23
